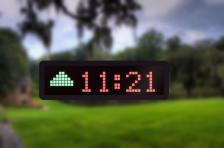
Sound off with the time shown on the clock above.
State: 11:21
